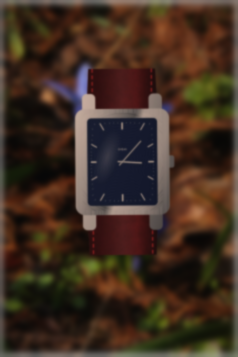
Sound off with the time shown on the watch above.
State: 3:07
